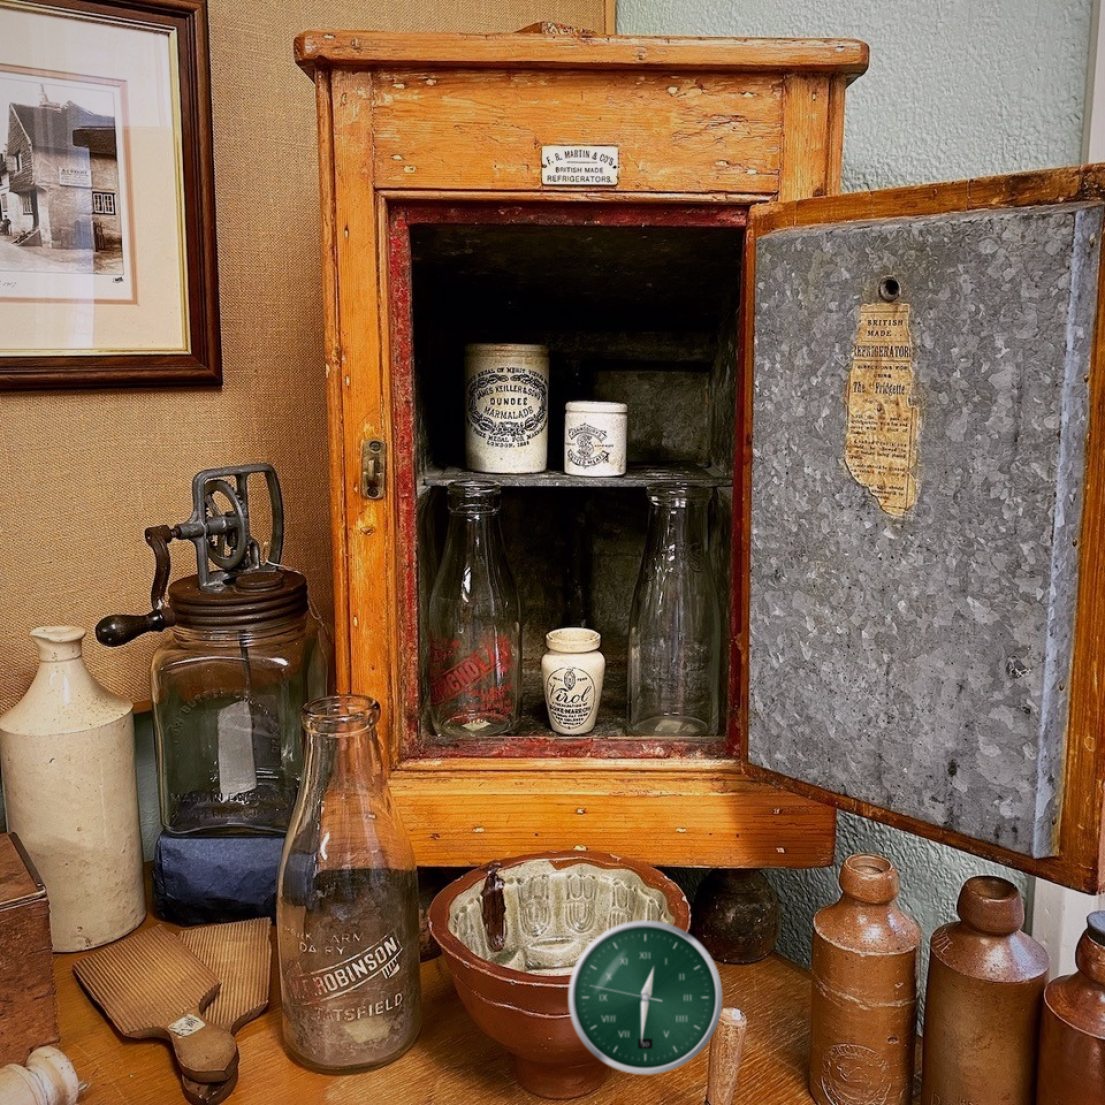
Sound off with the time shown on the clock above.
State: 12:30:47
